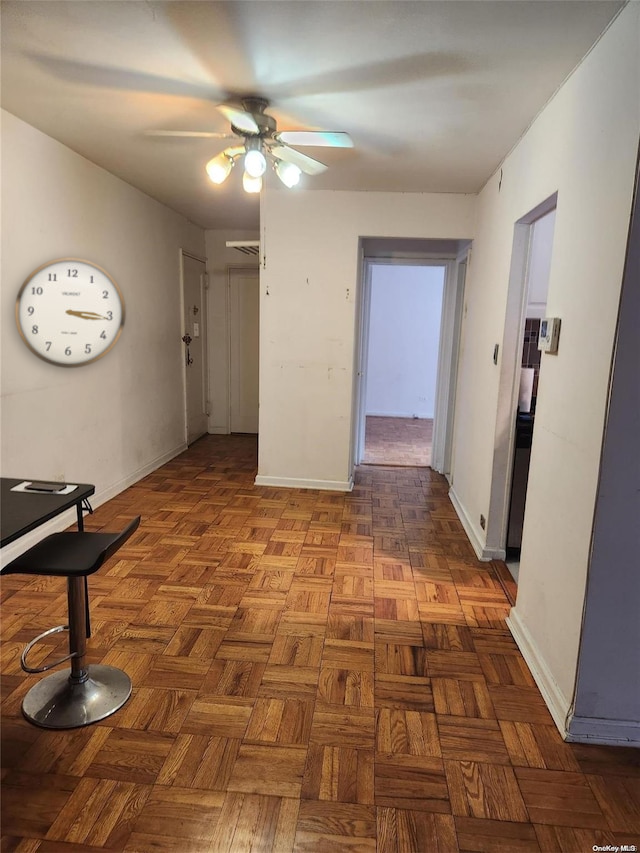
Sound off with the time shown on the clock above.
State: 3:16
